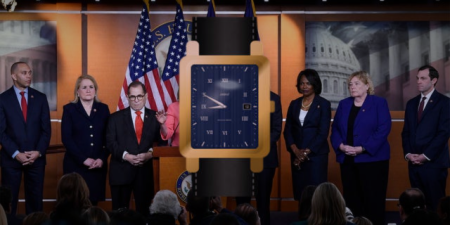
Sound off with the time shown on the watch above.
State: 8:50
